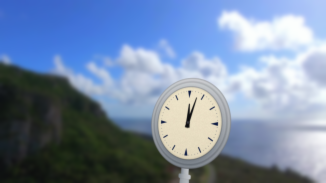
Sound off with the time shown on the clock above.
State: 12:03
